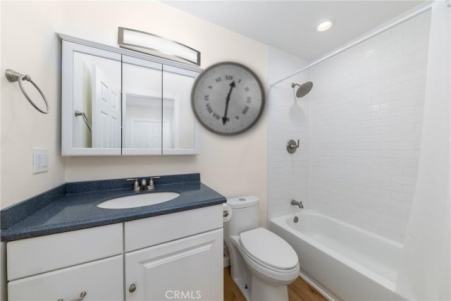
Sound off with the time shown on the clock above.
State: 12:31
